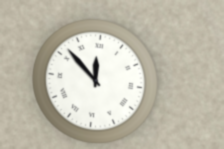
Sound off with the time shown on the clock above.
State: 11:52
